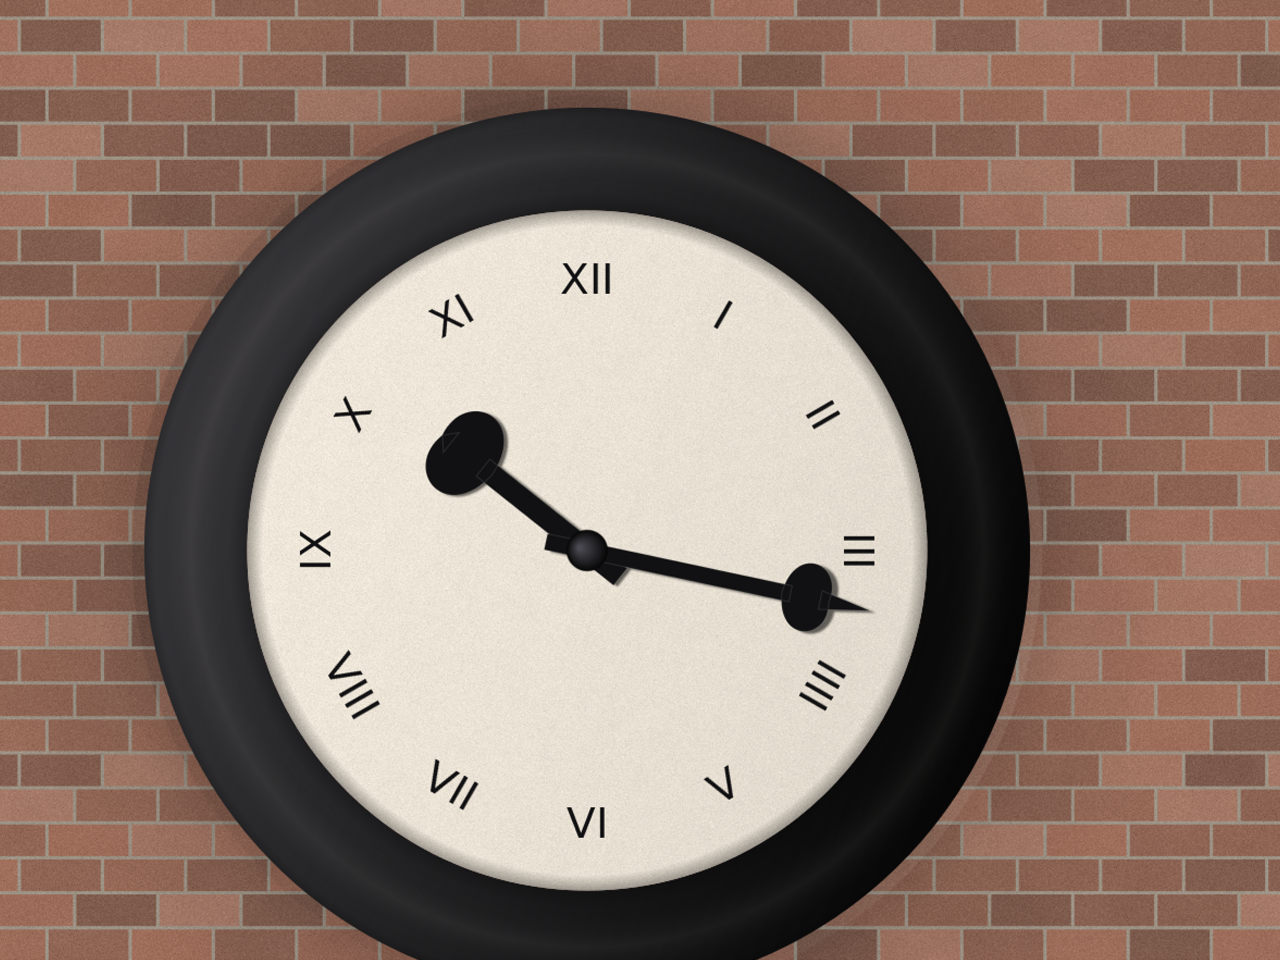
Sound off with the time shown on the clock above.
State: 10:17
